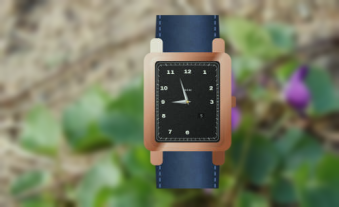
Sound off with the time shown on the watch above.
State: 8:57
